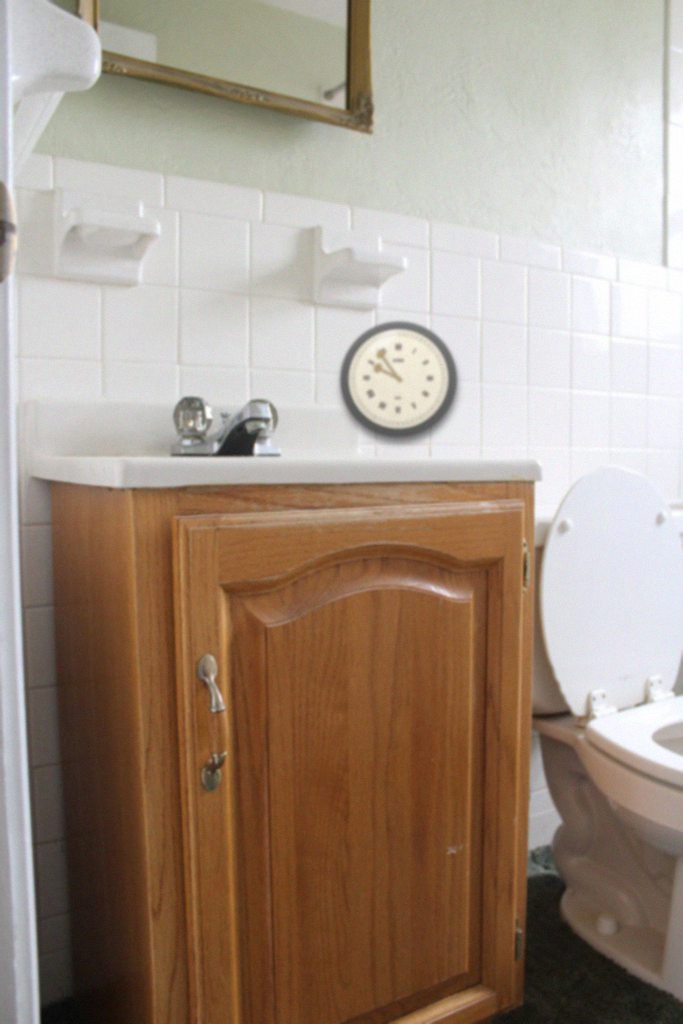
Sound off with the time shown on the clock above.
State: 9:54
